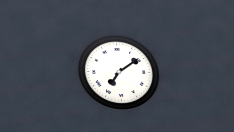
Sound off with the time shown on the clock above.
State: 7:09
